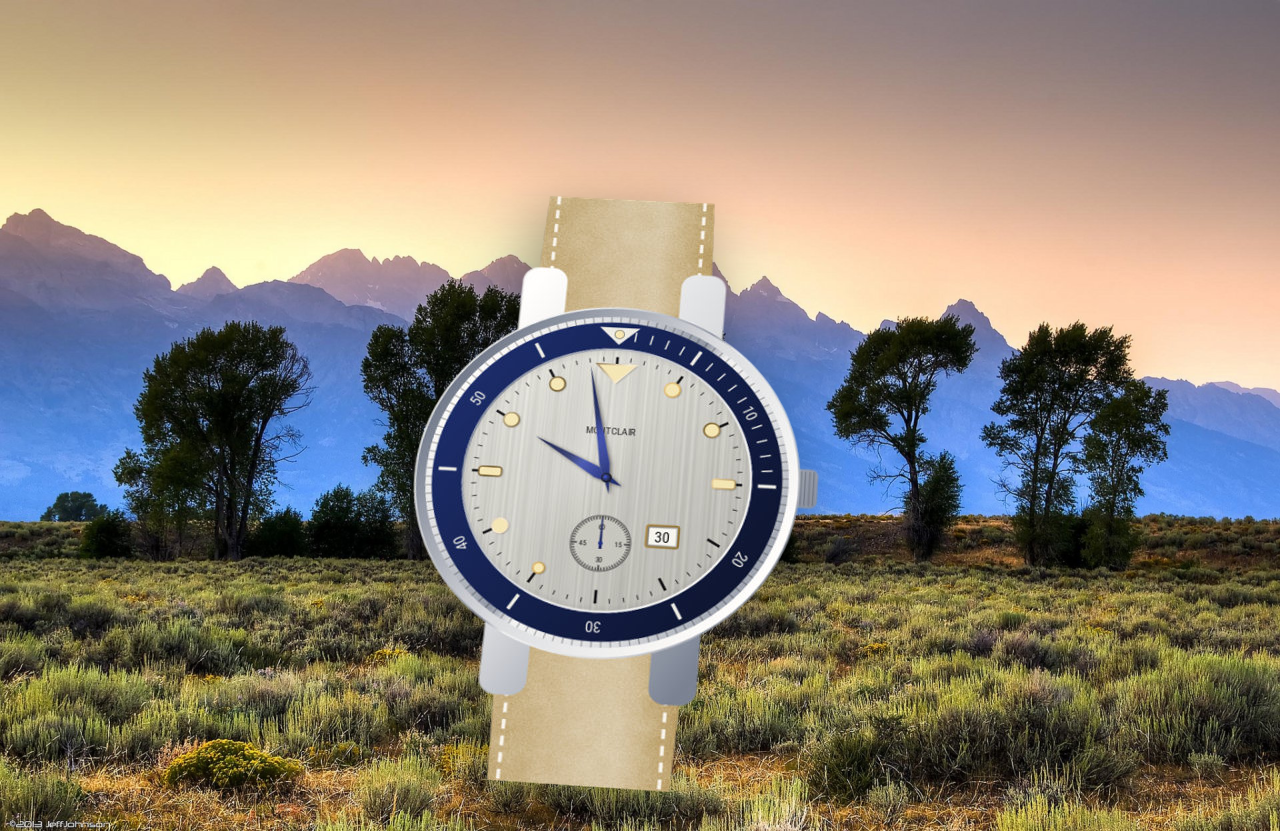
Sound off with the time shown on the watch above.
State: 9:58
